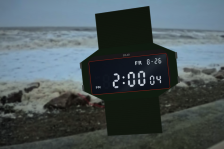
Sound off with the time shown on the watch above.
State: 2:00:04
